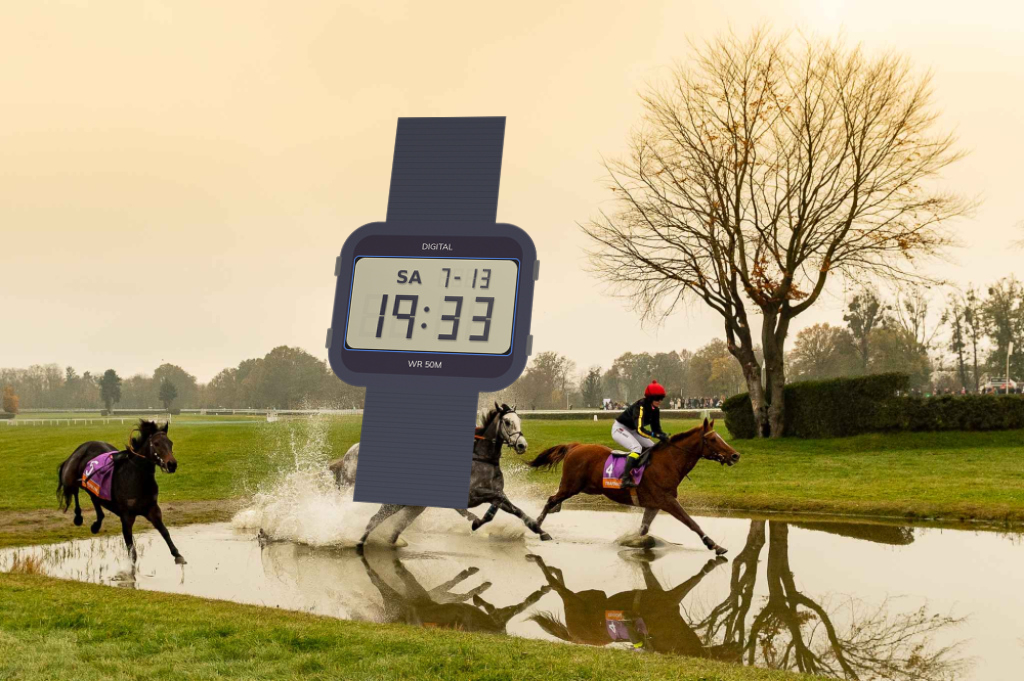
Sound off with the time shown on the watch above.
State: 19:33
